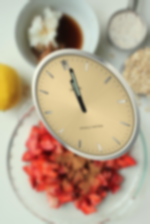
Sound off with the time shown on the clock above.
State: 12:01
